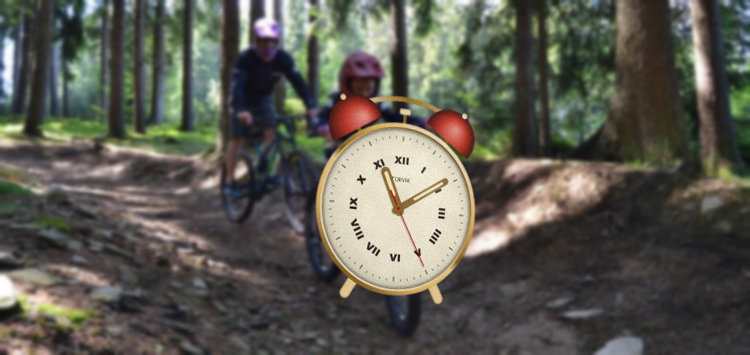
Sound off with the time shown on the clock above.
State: 11:09:25
